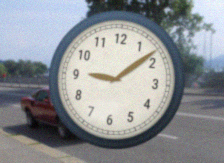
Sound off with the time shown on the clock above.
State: 9:08
